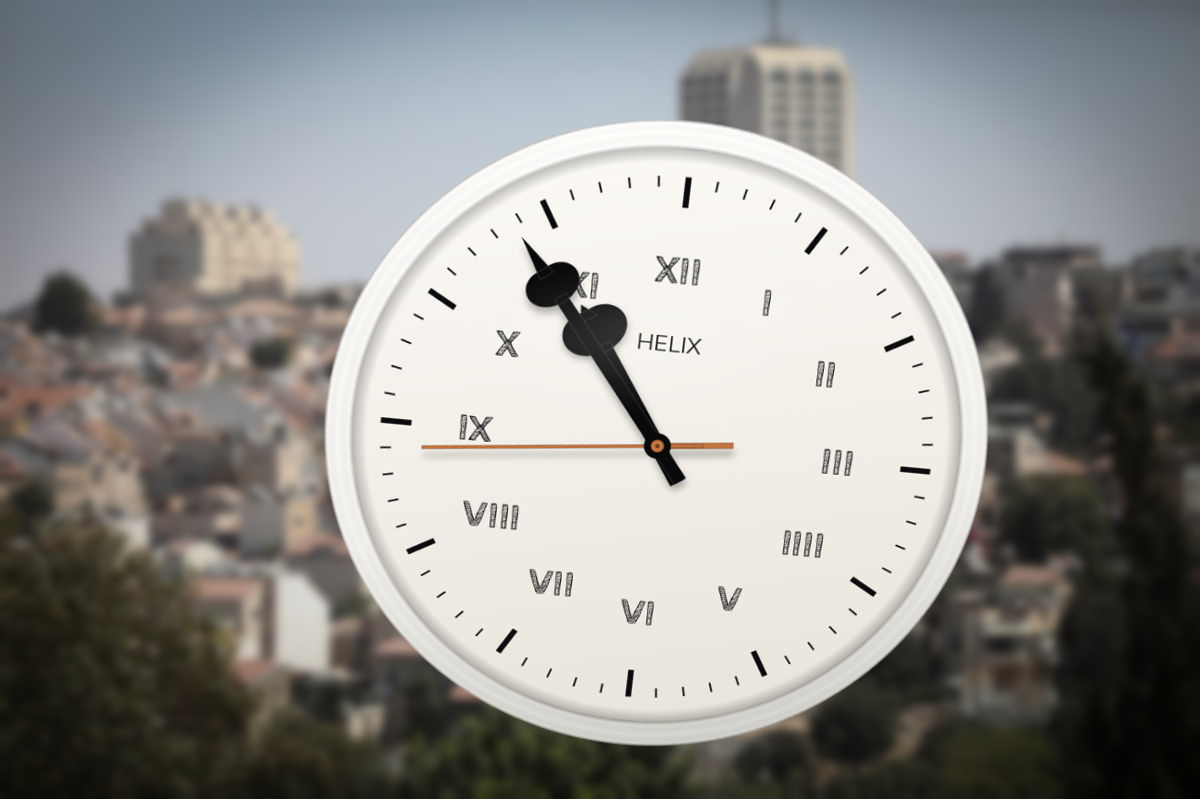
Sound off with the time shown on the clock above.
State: 10:53:44
